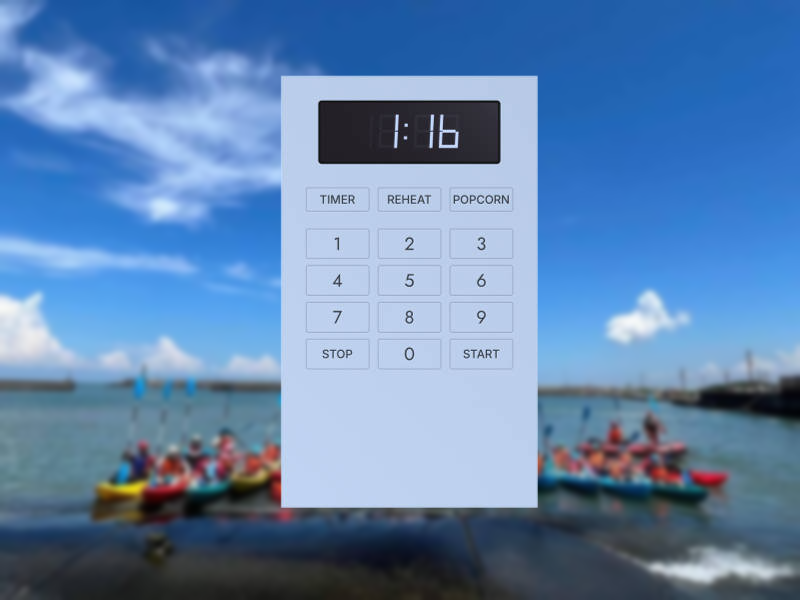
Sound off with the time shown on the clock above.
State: 1:16
